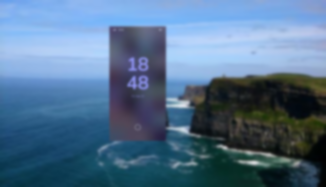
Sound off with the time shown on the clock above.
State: 18:48
